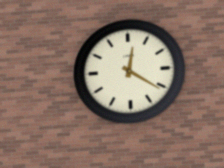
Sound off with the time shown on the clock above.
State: 12:21
